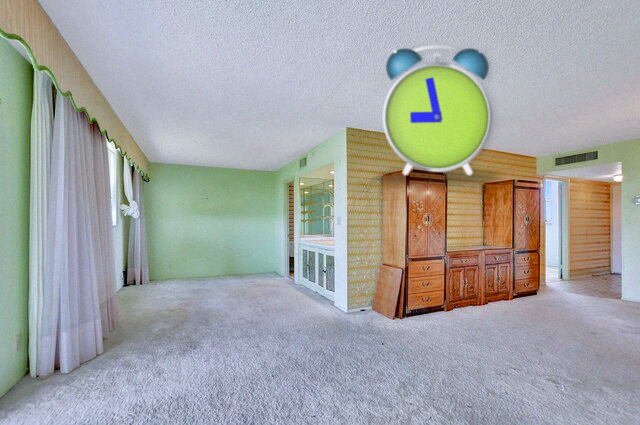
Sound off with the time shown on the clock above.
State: 8:58
